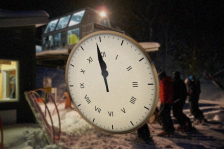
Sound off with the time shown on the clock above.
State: 11:59
